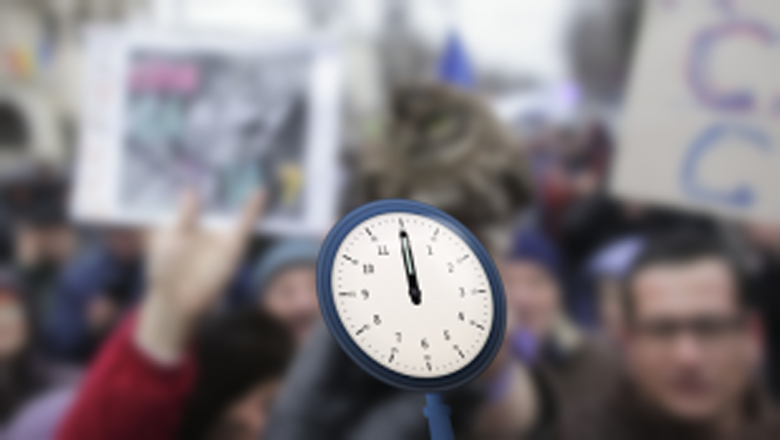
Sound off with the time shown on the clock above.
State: 12:00
